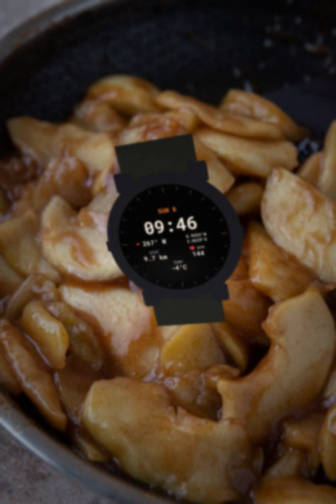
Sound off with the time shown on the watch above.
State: 9:46
